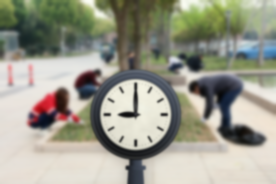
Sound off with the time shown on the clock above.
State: 9:00
